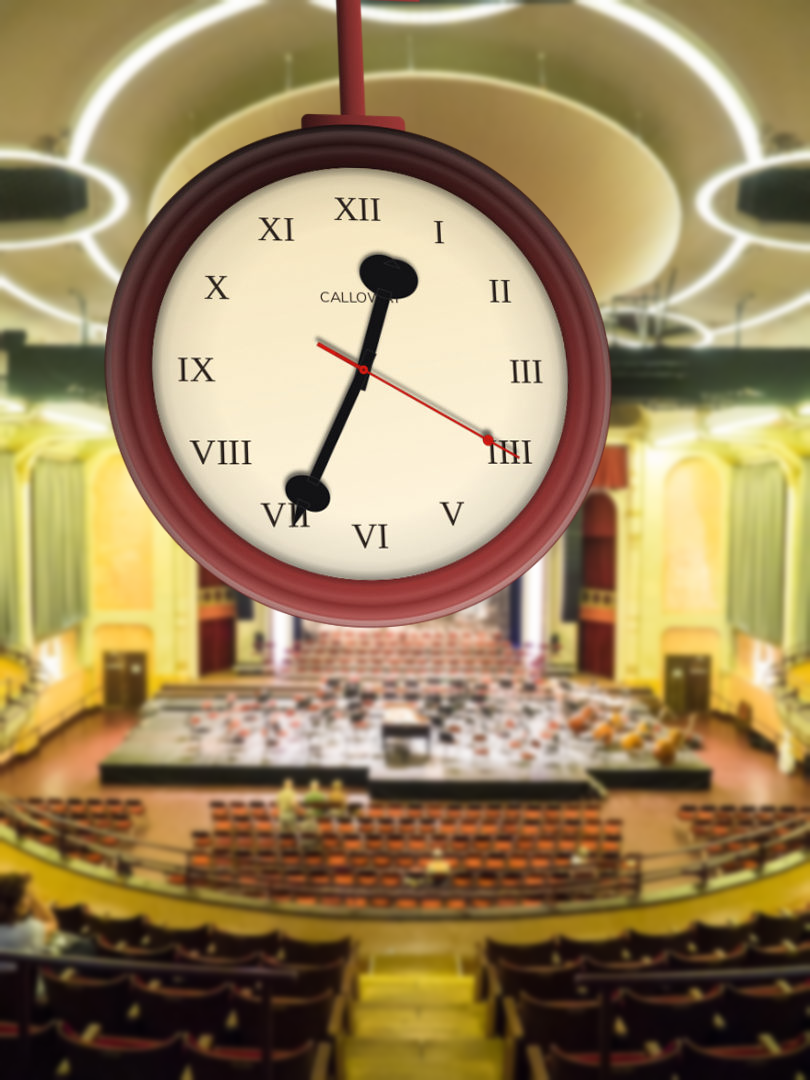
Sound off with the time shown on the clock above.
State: 12:34:20
